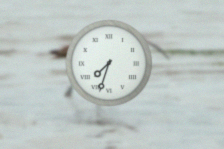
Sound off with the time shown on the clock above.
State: 7:33
